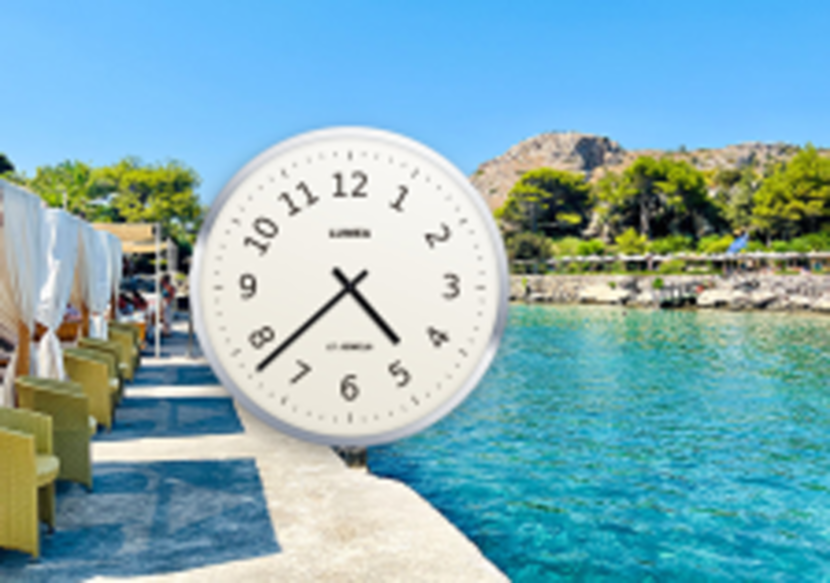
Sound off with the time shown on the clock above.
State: 4:38
